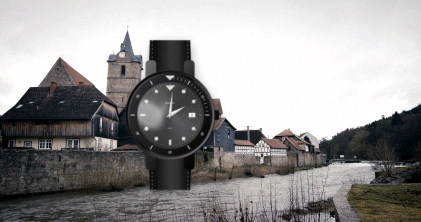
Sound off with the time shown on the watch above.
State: 2:01
